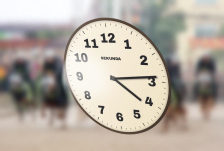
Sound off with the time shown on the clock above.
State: 4:14
